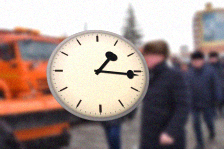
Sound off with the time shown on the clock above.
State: 1:16
